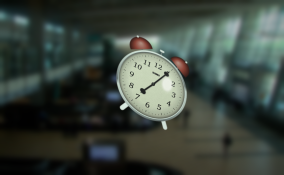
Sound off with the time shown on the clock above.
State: 7:05
